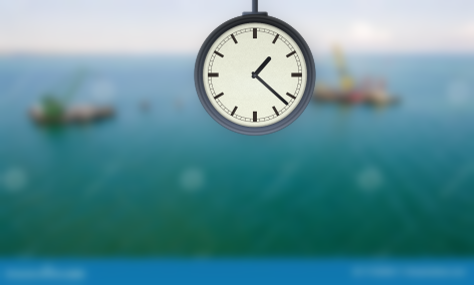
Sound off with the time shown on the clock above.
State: 1:22
